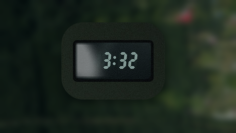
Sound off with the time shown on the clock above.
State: 3:32
